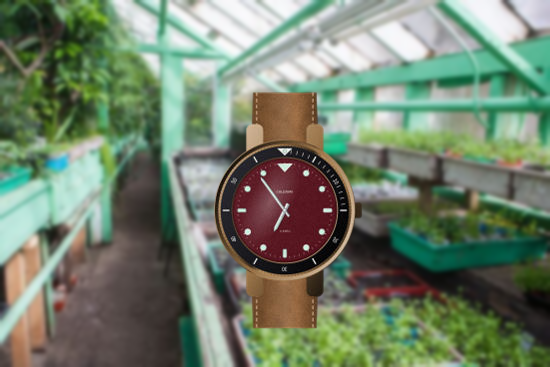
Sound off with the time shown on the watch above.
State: 6:54
